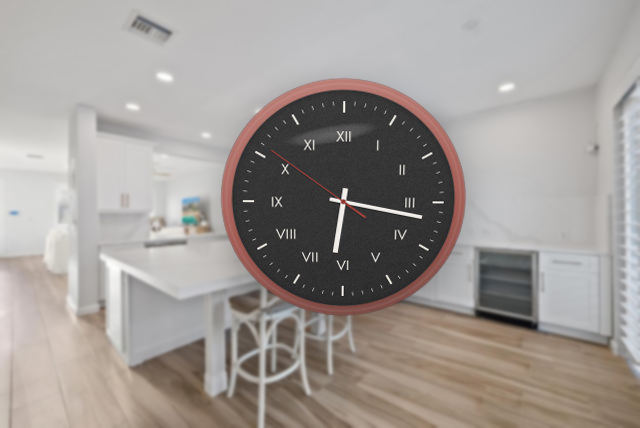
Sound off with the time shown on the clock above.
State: 6:16:51
